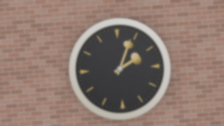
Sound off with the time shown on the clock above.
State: 2:04
